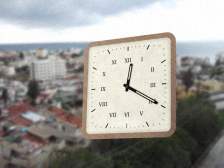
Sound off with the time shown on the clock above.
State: 12:20
